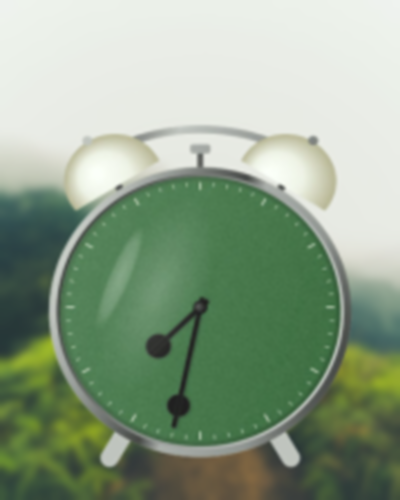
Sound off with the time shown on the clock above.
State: 7:32
